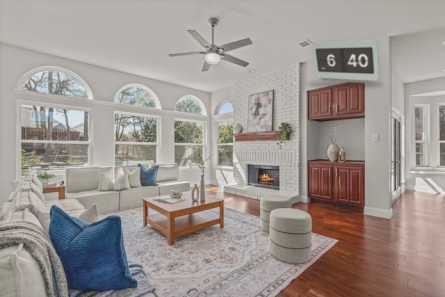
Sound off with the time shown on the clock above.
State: 6:40
